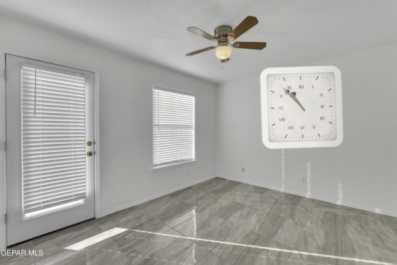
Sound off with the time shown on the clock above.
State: 10:53
